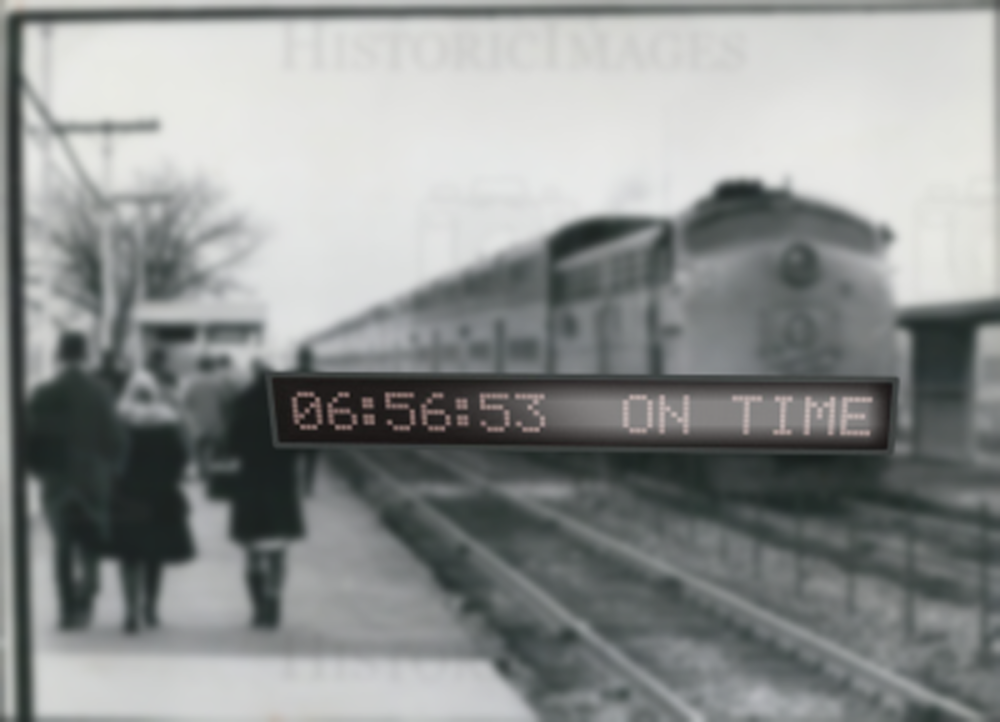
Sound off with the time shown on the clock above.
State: 6:56:53
